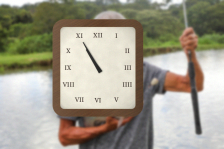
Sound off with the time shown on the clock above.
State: 10:55
